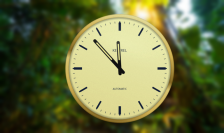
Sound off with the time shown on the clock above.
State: 11:53
